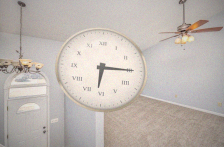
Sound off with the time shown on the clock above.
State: 6:15
